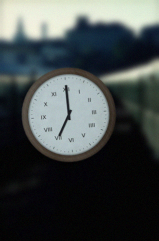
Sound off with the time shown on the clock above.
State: 7:00
